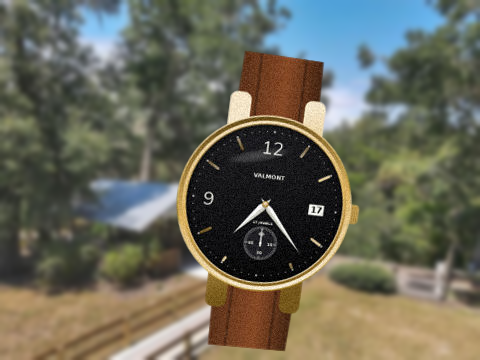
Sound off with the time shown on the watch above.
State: 7:23
